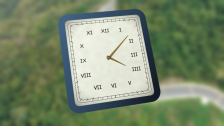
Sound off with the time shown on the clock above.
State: 4:08
